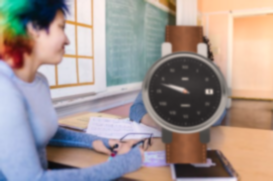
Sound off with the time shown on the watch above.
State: 9:48
